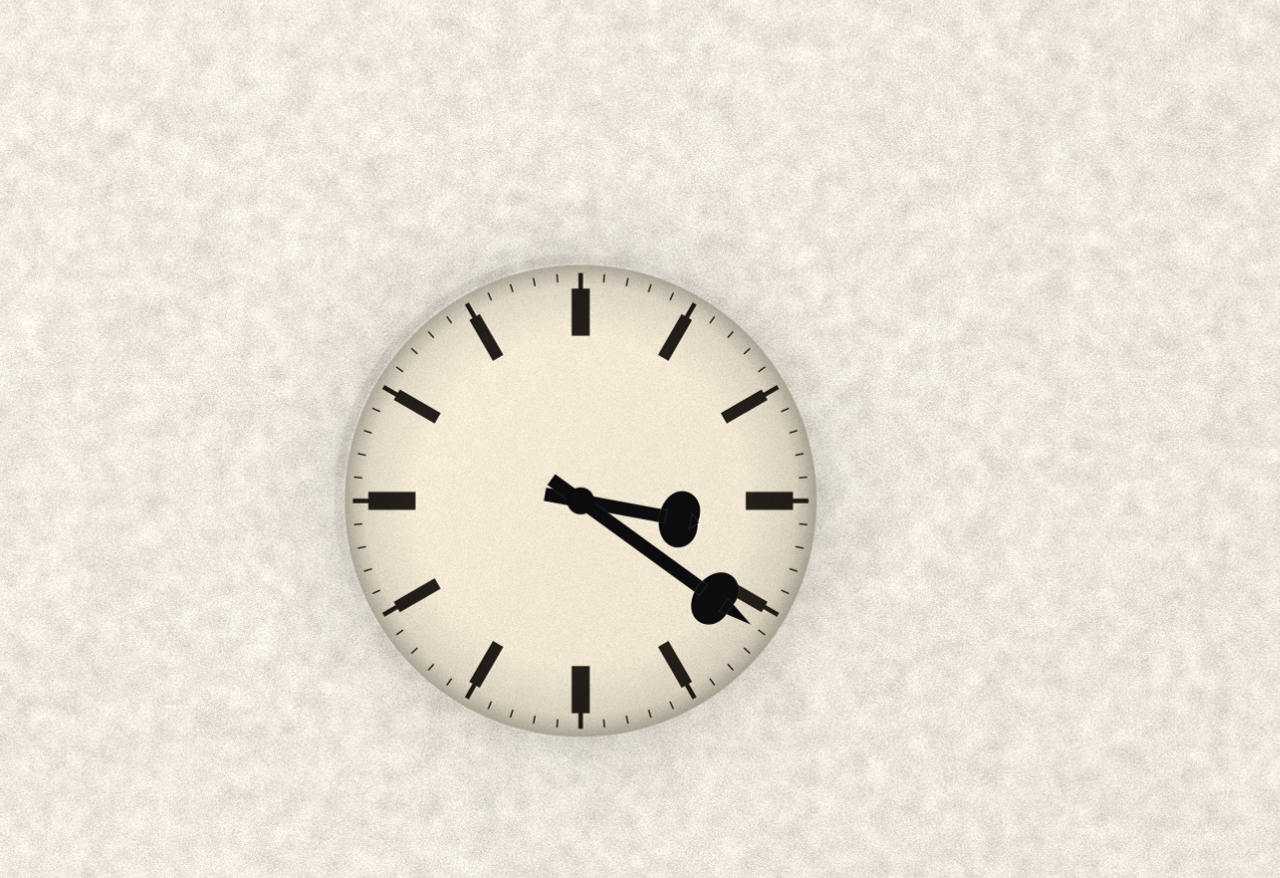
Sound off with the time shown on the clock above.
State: 3:21
